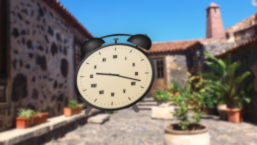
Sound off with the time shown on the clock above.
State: 9:18
